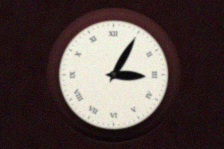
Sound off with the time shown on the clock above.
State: 3:05
